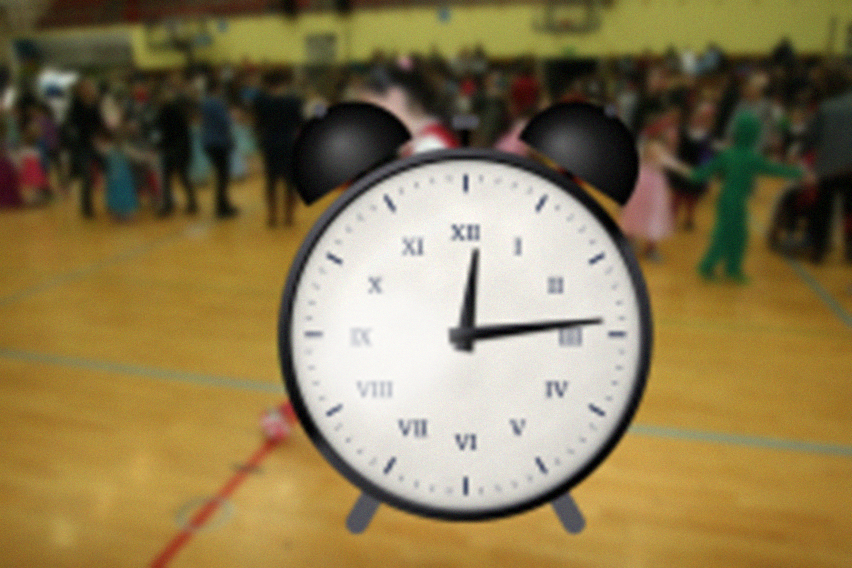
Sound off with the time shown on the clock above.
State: 12:14
